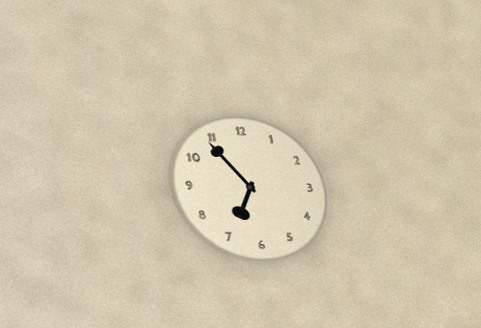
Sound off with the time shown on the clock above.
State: 6:54
